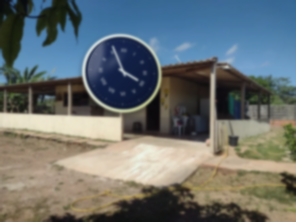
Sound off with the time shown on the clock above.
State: 3:56
